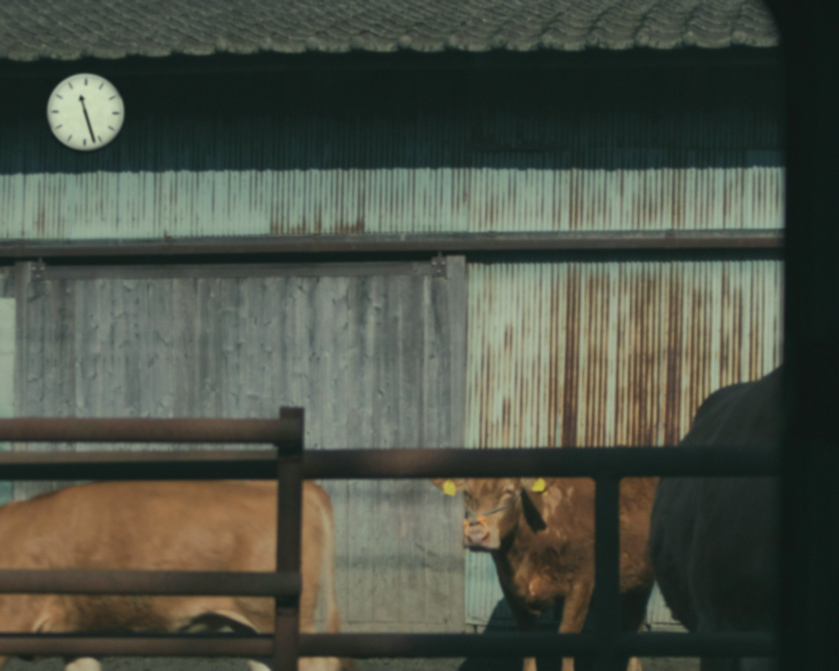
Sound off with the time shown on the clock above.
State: 11:27
